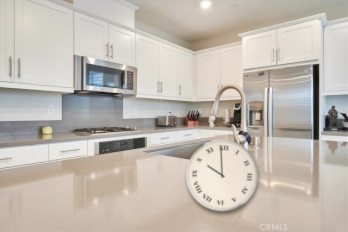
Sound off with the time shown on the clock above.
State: 9:59
